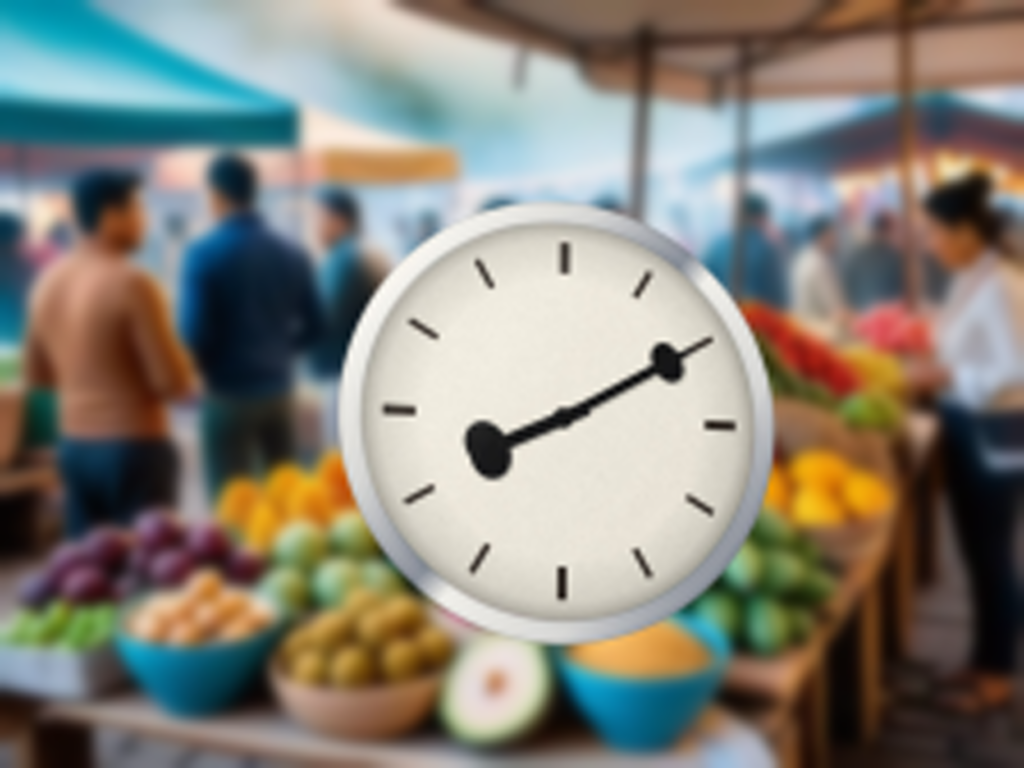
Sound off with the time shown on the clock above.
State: 8:10
